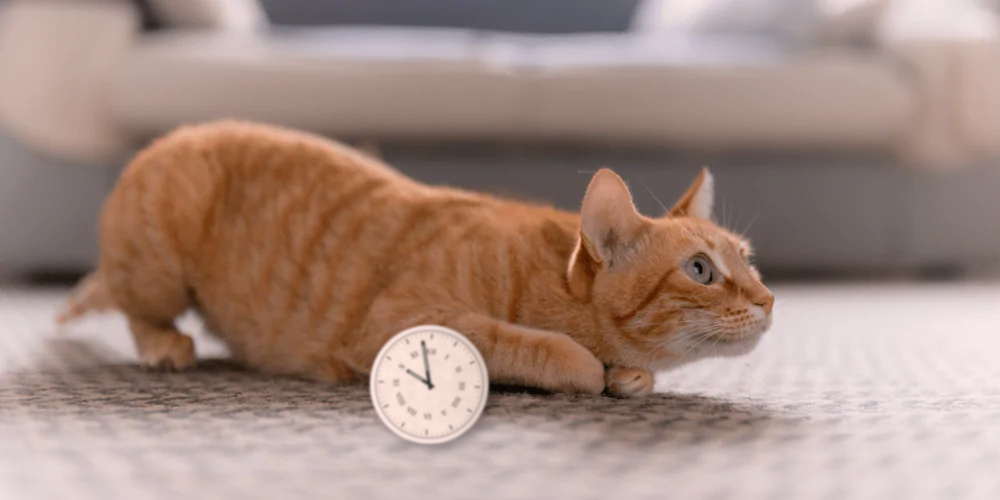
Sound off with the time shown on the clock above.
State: 9:58
